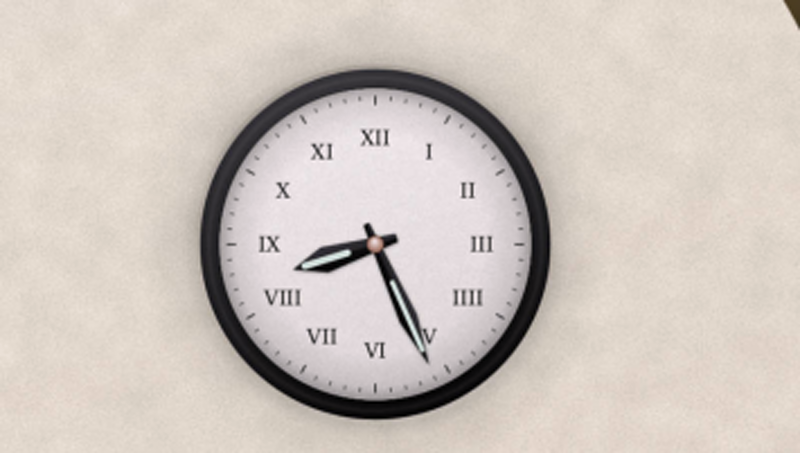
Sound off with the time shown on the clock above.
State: 8:26
